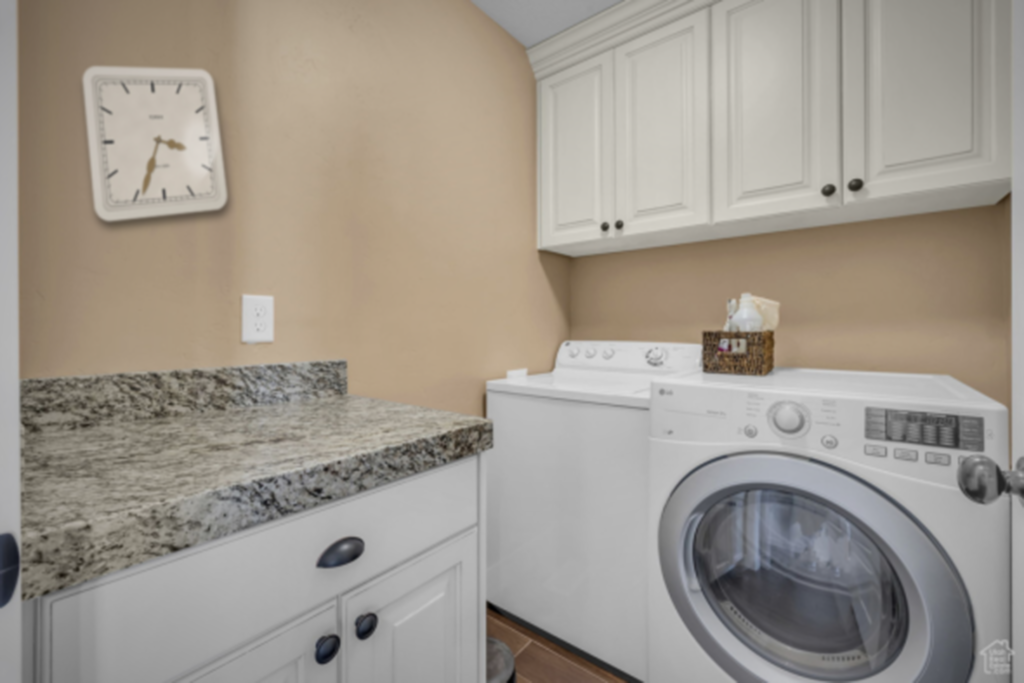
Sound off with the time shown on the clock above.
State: 3:34
